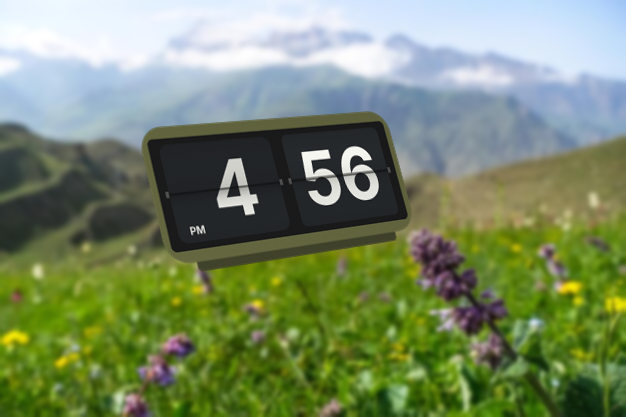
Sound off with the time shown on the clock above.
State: 4:56
